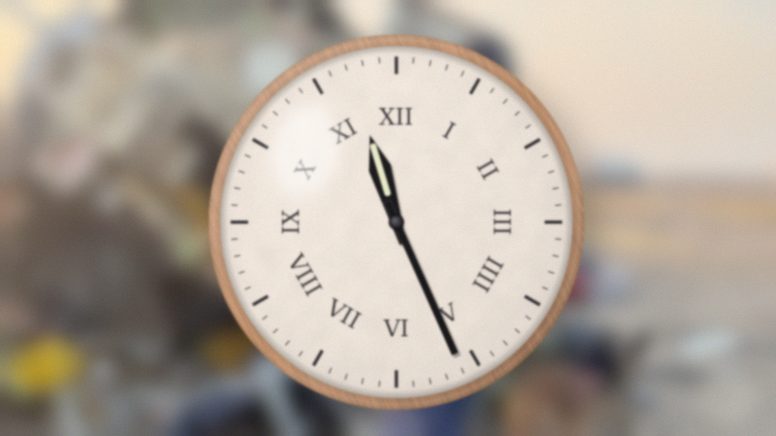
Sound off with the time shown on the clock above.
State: 11:26
